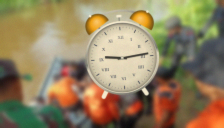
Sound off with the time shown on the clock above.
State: 9:14
